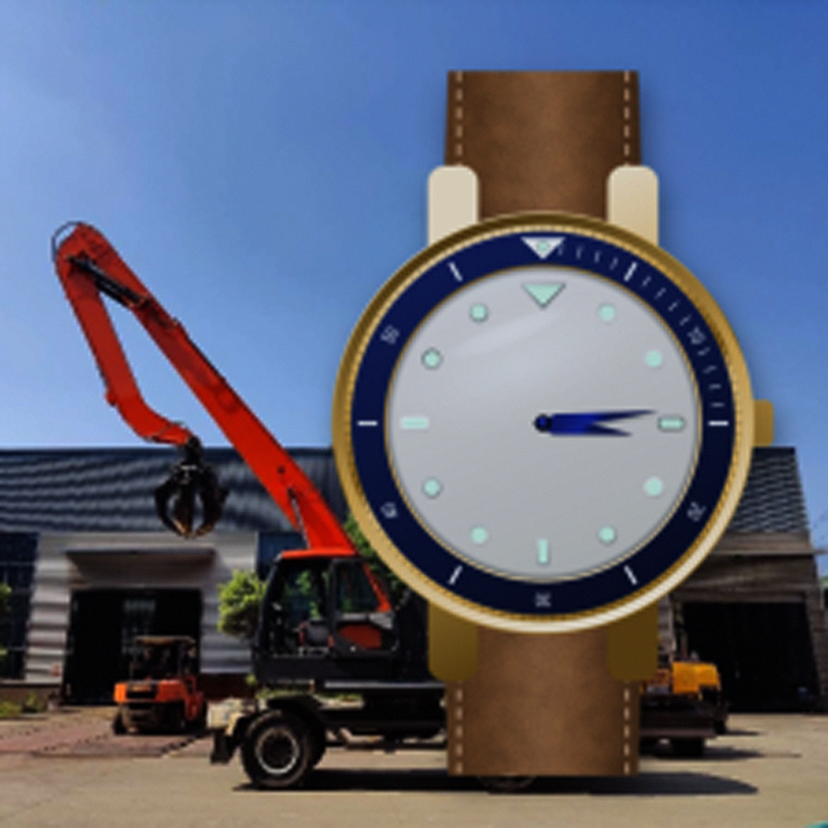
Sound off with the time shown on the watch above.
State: 3:14
